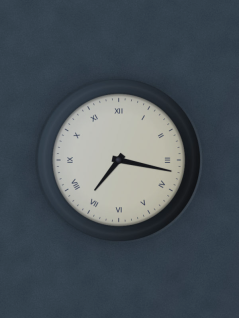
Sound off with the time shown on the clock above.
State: 7:17
